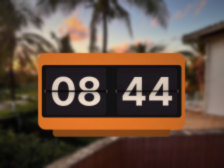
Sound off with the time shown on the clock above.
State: 8:44
